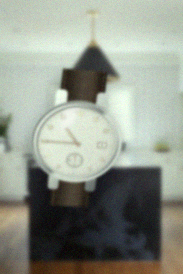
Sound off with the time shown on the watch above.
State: 10:45
